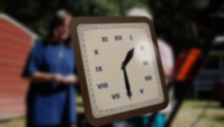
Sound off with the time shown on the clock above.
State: 1:30
